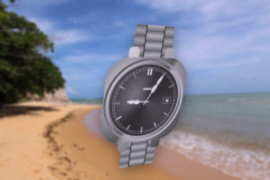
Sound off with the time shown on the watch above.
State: 9:05
